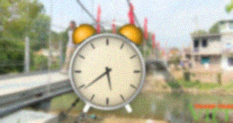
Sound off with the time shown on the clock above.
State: 5:39
